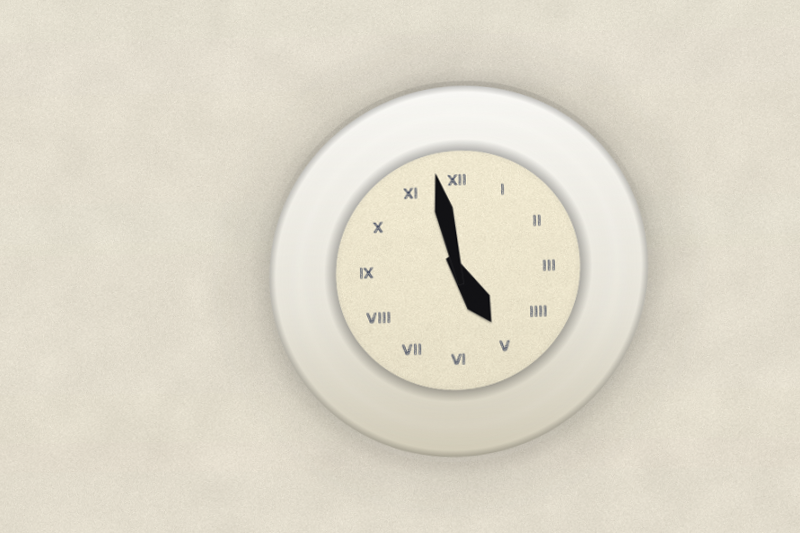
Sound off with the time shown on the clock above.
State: 4:58
